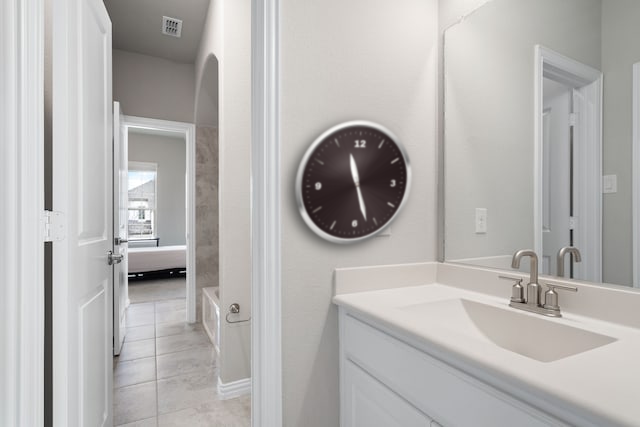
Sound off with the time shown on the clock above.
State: 11:27
